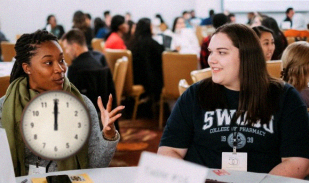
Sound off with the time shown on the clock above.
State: 12:00
